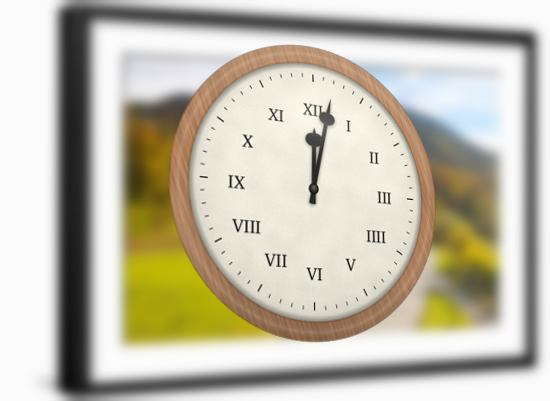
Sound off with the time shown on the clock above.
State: 12:02
